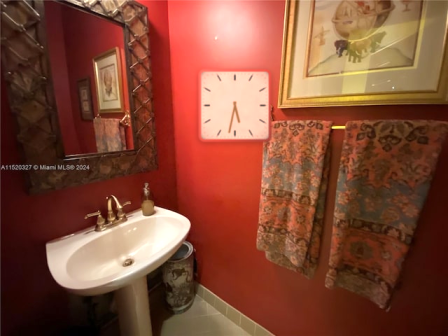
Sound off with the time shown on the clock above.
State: 5:32
